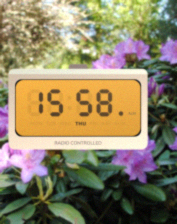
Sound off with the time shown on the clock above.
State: 15:58
